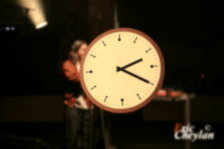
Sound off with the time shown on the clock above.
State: 2:20
